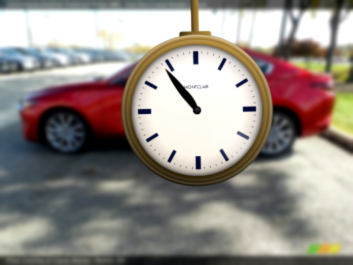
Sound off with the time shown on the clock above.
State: 10:54
